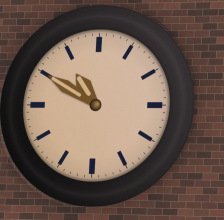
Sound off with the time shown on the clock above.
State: 10:50
